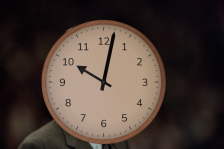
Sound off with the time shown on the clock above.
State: 10:02
